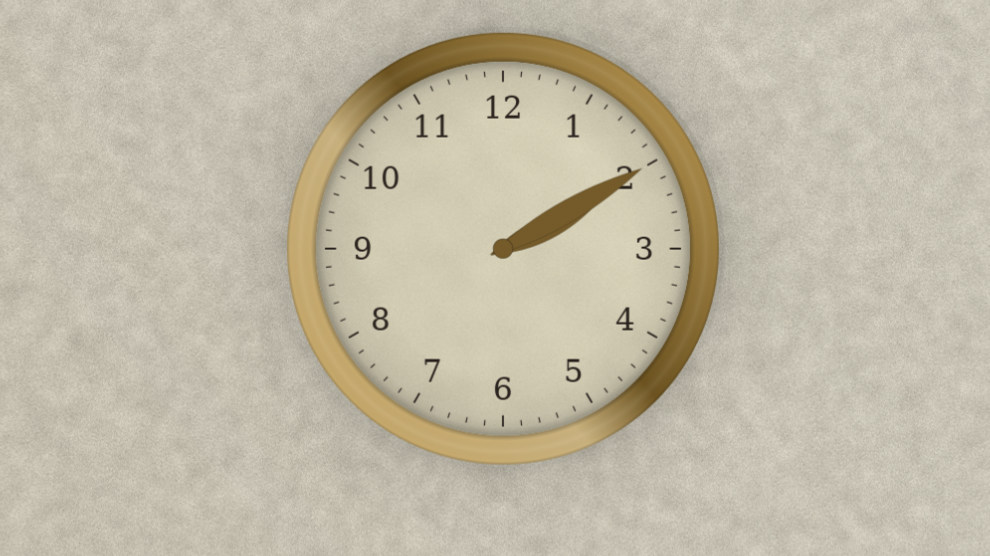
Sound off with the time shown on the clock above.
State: 2:10
